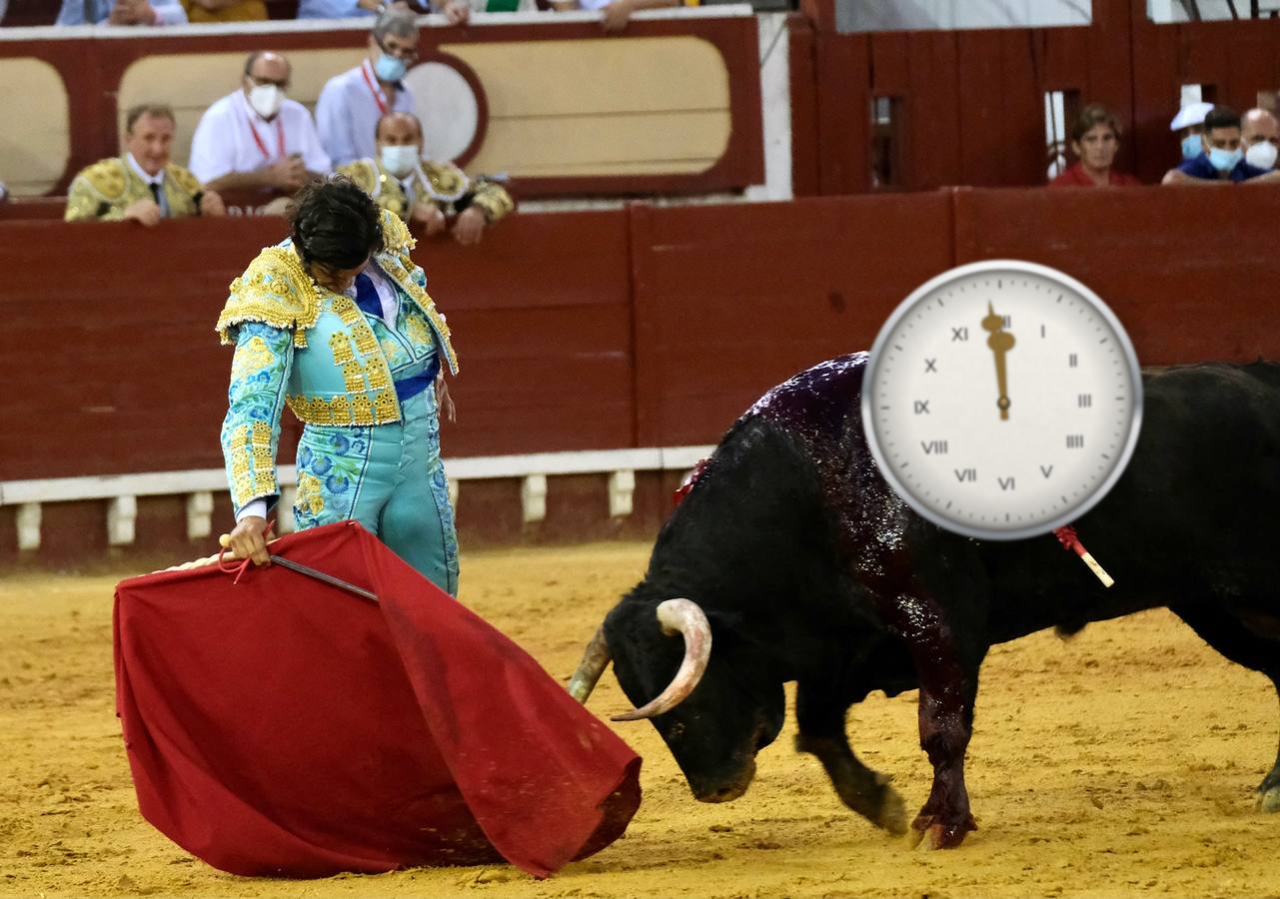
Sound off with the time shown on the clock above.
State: 11:59
